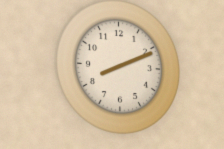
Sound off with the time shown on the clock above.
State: 8:11
